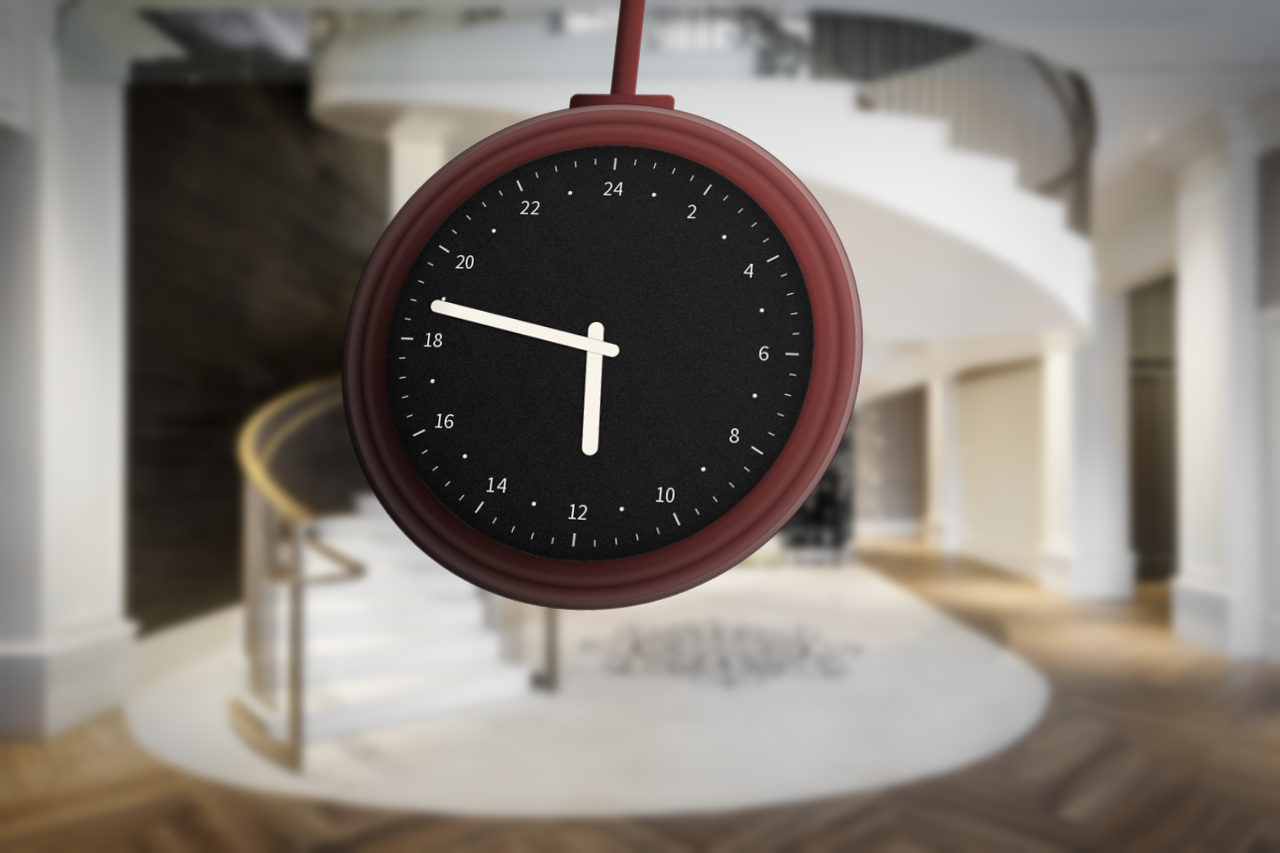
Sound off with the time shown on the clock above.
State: 11:47
